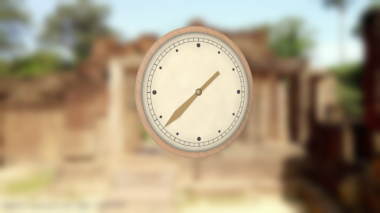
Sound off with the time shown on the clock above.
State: 1:38
